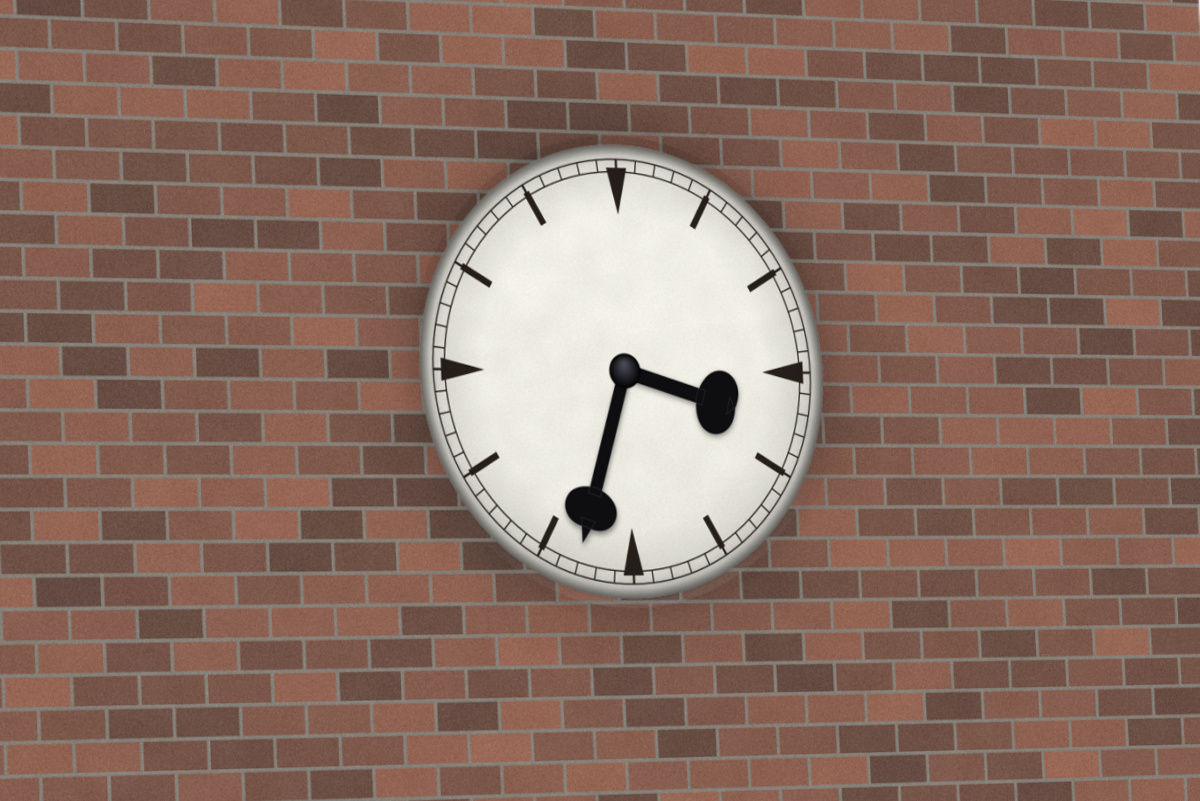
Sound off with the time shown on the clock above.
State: 3:33
